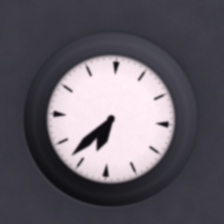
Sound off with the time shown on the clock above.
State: 6:37
